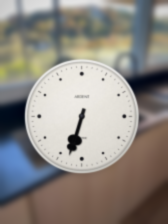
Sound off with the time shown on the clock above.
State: 6:33
